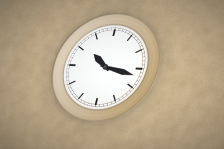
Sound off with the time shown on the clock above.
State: 10:17
